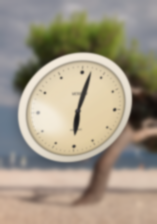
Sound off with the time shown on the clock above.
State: 6:02
